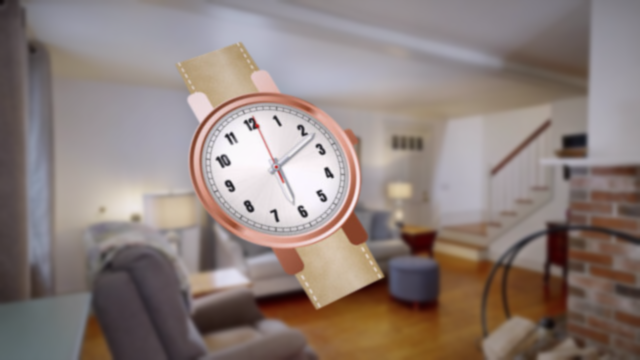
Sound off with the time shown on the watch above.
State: 6:12:01
